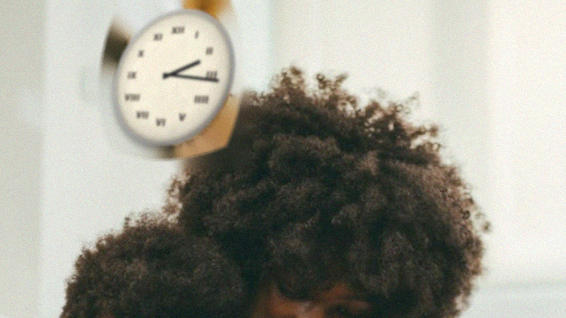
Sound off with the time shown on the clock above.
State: 2:16
